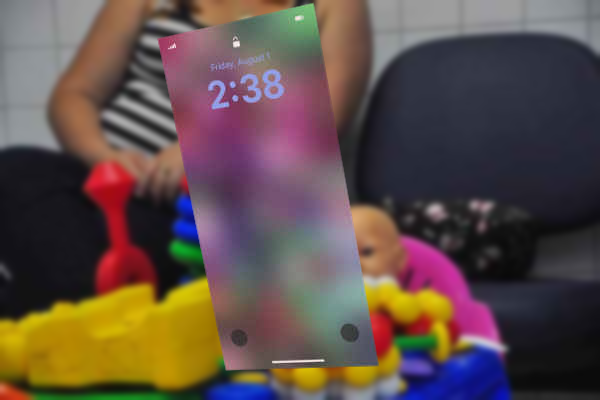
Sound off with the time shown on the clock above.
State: 2:38
